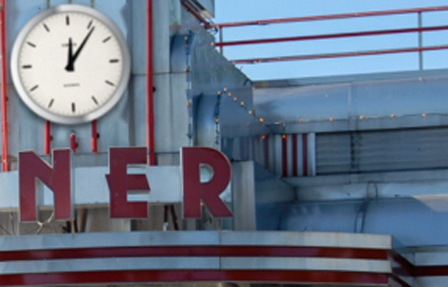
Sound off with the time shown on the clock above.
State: 12:06
